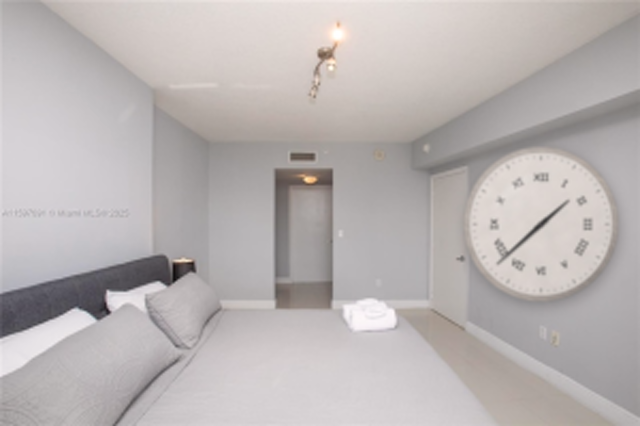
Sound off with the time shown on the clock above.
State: 1:38
